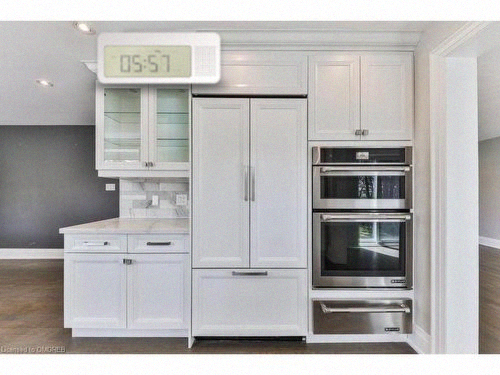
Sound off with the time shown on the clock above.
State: 5:57
